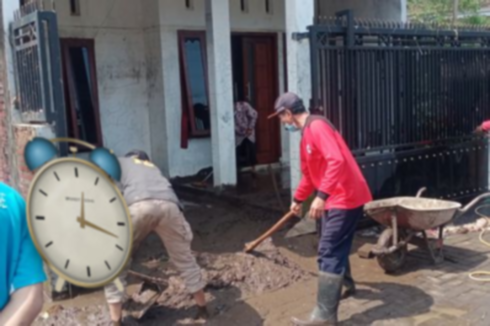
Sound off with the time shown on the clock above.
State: 12:18
